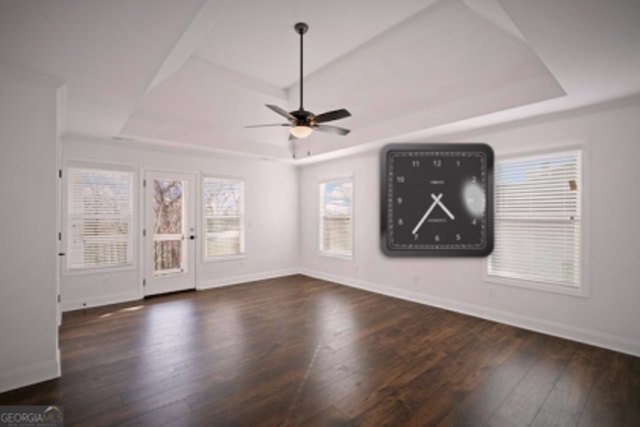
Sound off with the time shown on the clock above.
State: 4:36
